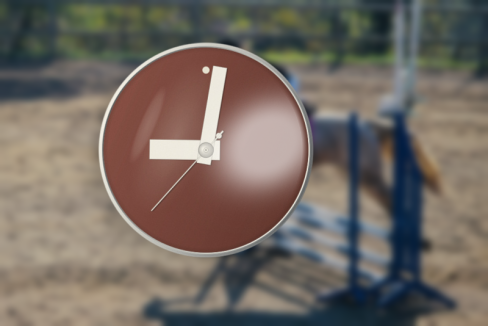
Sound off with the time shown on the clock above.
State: 9:01:37
